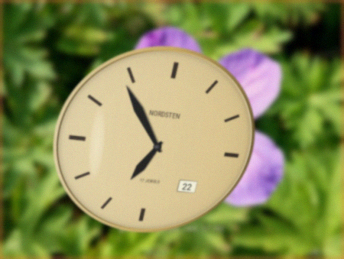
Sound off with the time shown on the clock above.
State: 6:54
